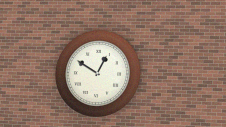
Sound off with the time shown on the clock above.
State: 12:50
